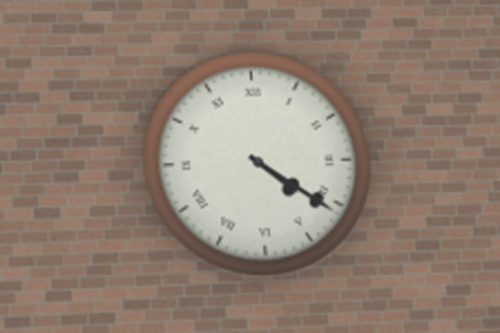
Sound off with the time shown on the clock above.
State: 4:21
